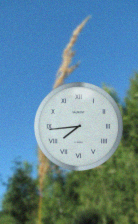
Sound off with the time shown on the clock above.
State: 7:44
